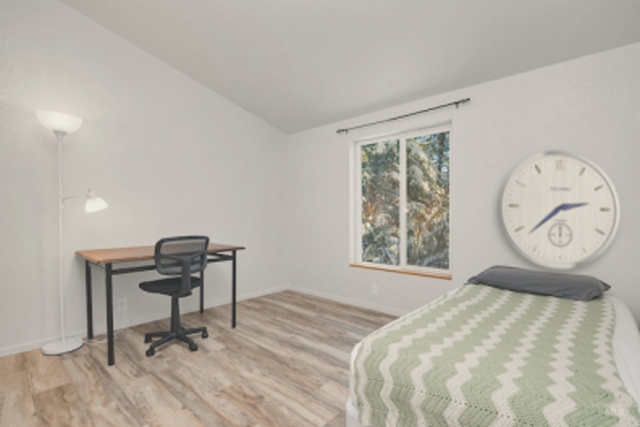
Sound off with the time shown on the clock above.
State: 2:38
